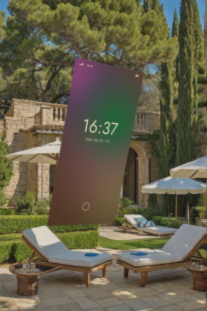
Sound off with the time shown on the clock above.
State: 16:37
